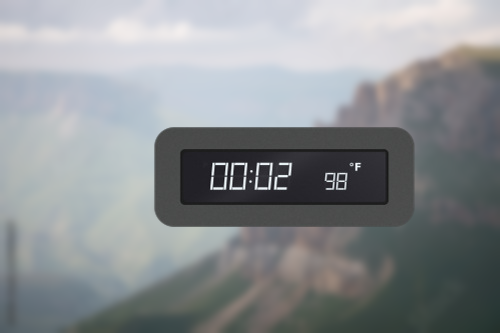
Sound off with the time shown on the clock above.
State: 0:02
